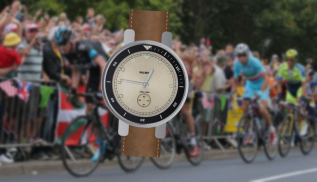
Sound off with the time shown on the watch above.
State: 12:46
